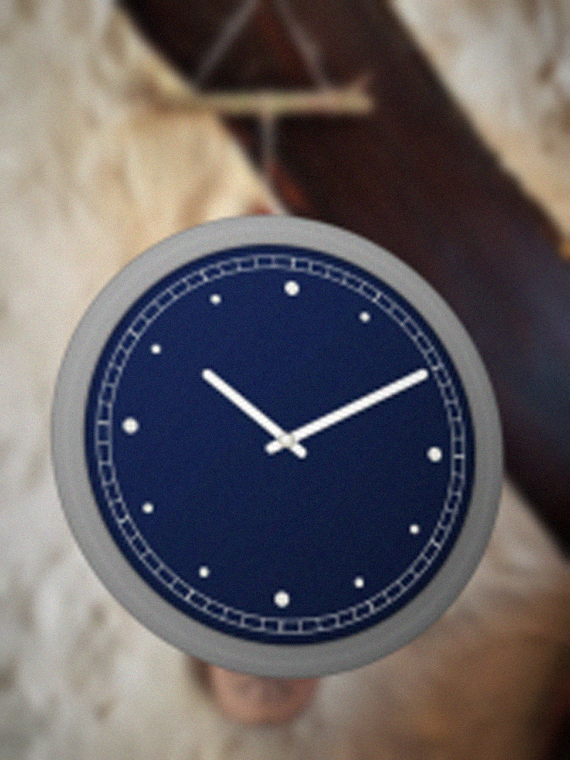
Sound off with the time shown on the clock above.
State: 10:10
